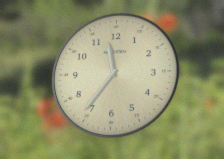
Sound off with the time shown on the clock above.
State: 11:36
